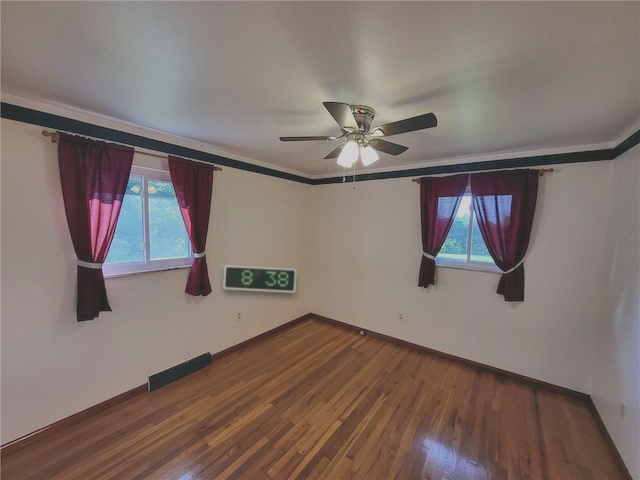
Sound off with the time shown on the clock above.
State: 8:38
